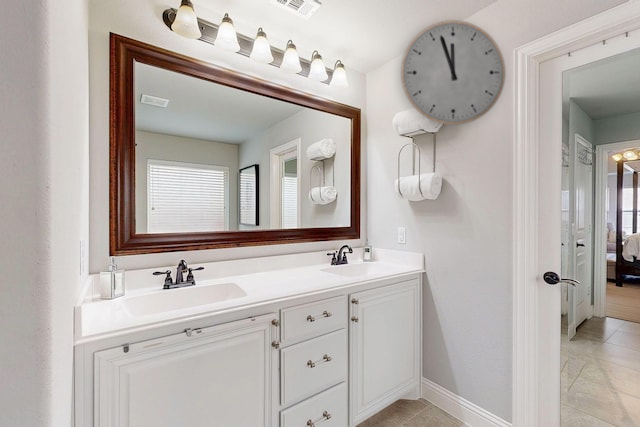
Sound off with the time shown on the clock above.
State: 11:57
